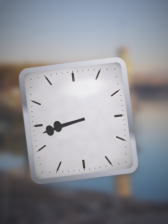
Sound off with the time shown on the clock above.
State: 8:43
